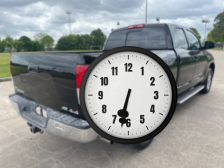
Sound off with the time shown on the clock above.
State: 6:32
